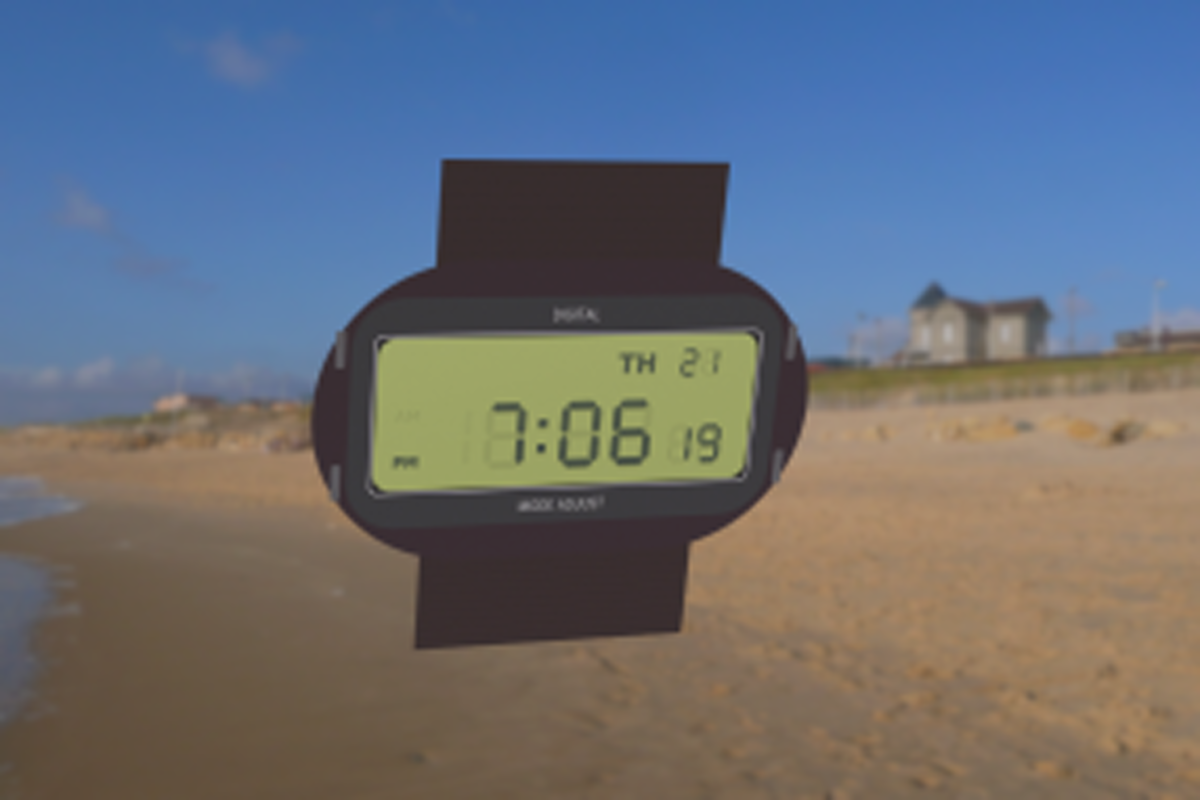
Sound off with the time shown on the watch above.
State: 7:06:19
